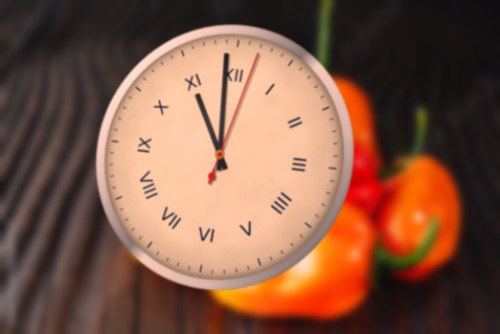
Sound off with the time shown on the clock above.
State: 10:59:02
